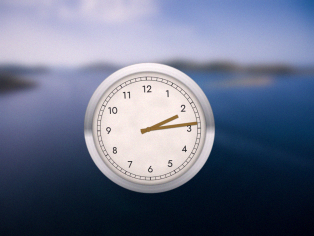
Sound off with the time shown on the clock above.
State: 2:14
